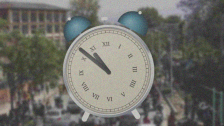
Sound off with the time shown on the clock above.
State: 10:52
